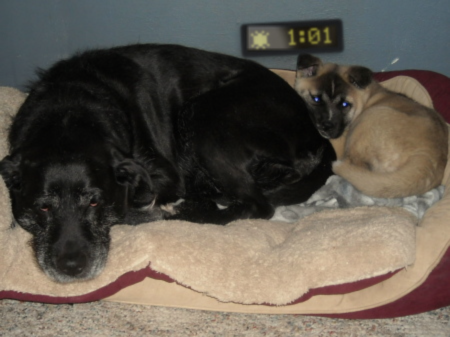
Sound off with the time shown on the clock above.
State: 1:01
